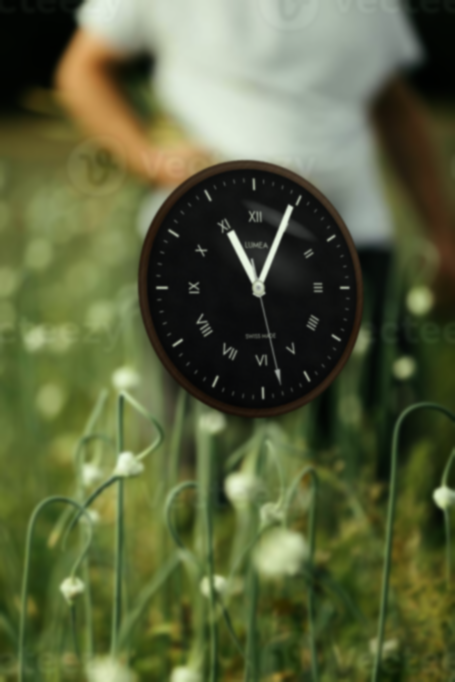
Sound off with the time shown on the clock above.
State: 11:04:28
